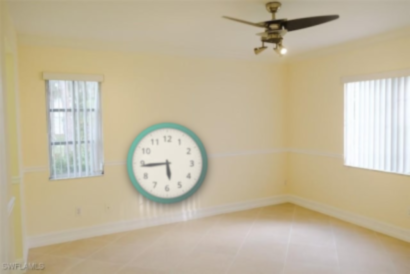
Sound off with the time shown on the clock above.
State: 5:44
